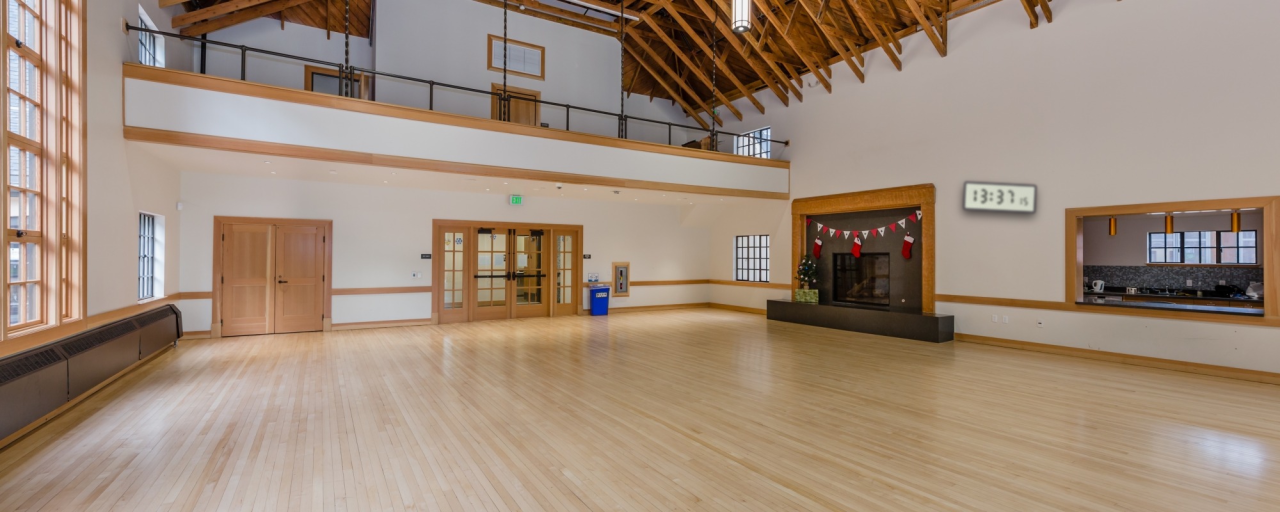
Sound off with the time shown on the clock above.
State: 13:37
